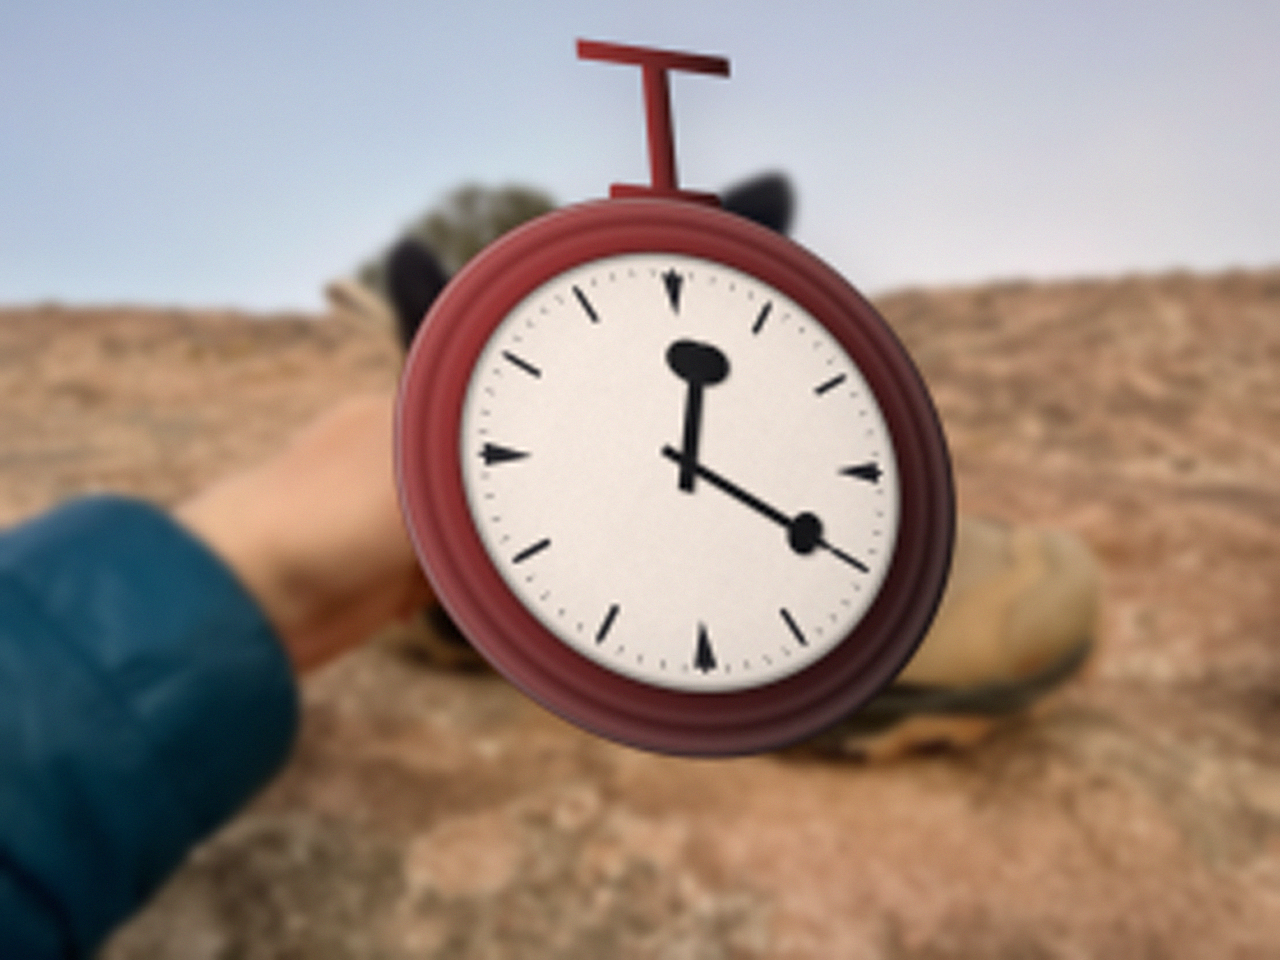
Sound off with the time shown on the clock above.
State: 12:20
